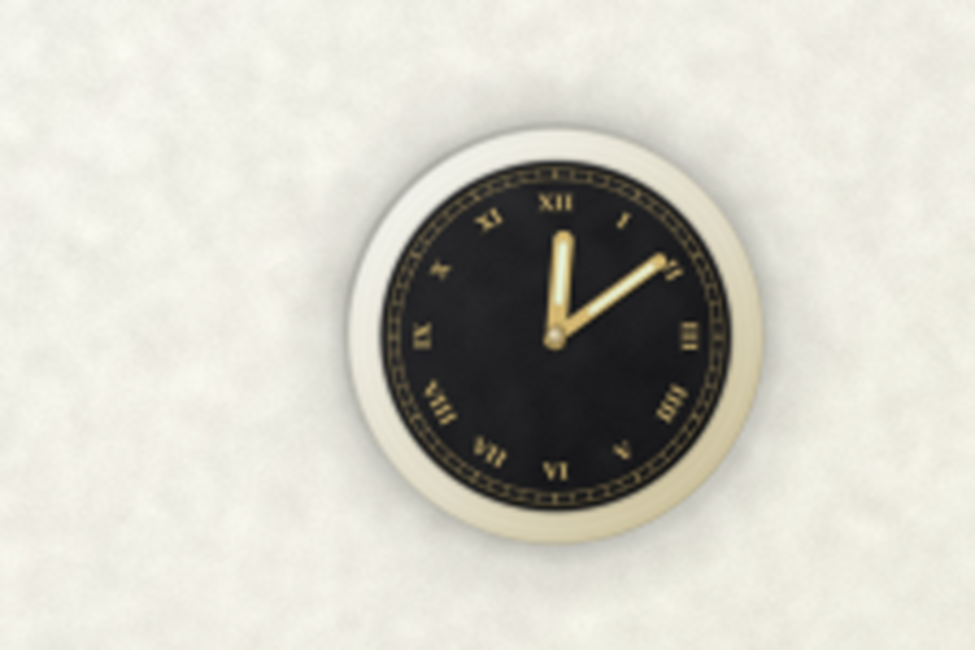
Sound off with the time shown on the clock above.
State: 12:09
